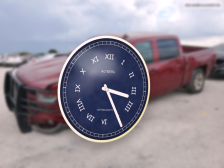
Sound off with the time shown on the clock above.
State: 3:25
